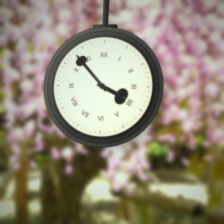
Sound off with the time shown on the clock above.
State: 3:53
